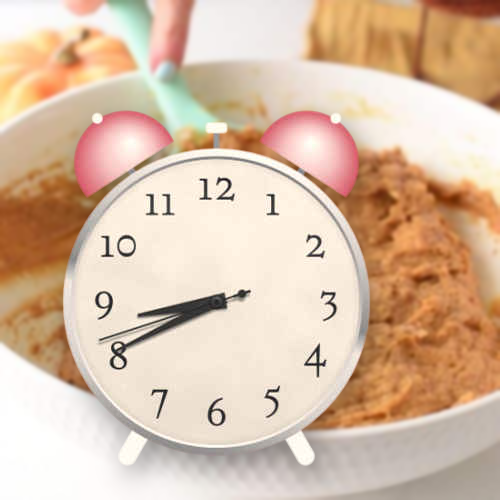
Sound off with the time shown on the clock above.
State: 8:40:42
